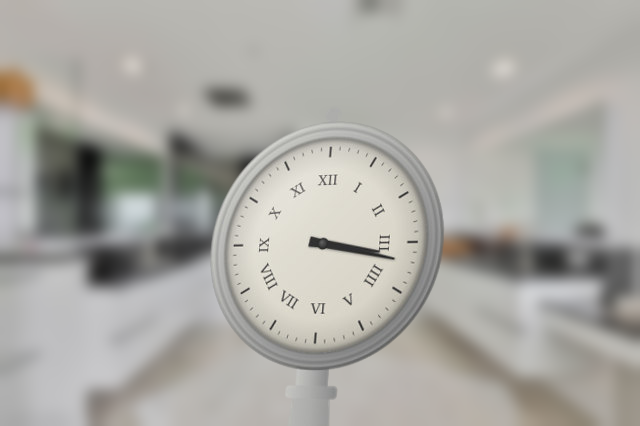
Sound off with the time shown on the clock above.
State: 3:17
